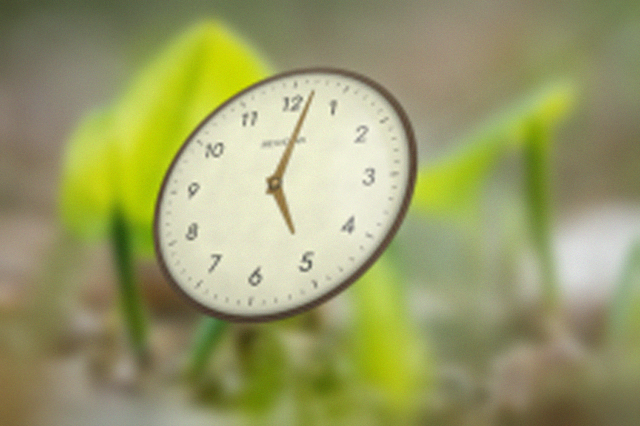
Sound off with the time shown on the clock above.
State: 5:02
